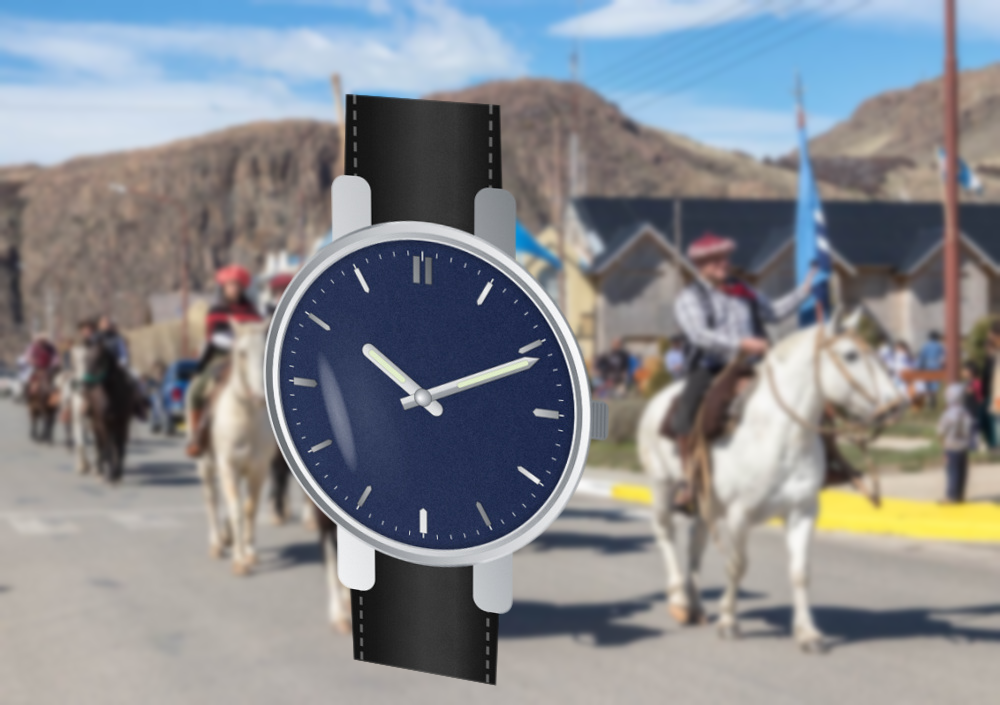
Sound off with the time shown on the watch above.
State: 10:11
